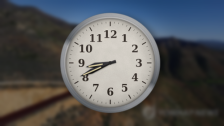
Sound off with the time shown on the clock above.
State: 8:41
